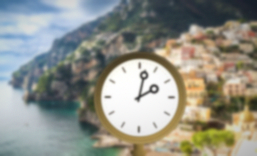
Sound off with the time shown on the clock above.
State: 2:02
